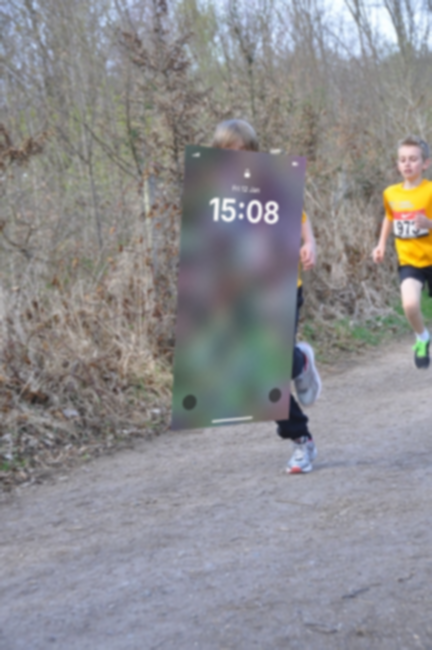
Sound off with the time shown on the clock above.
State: 15:08
